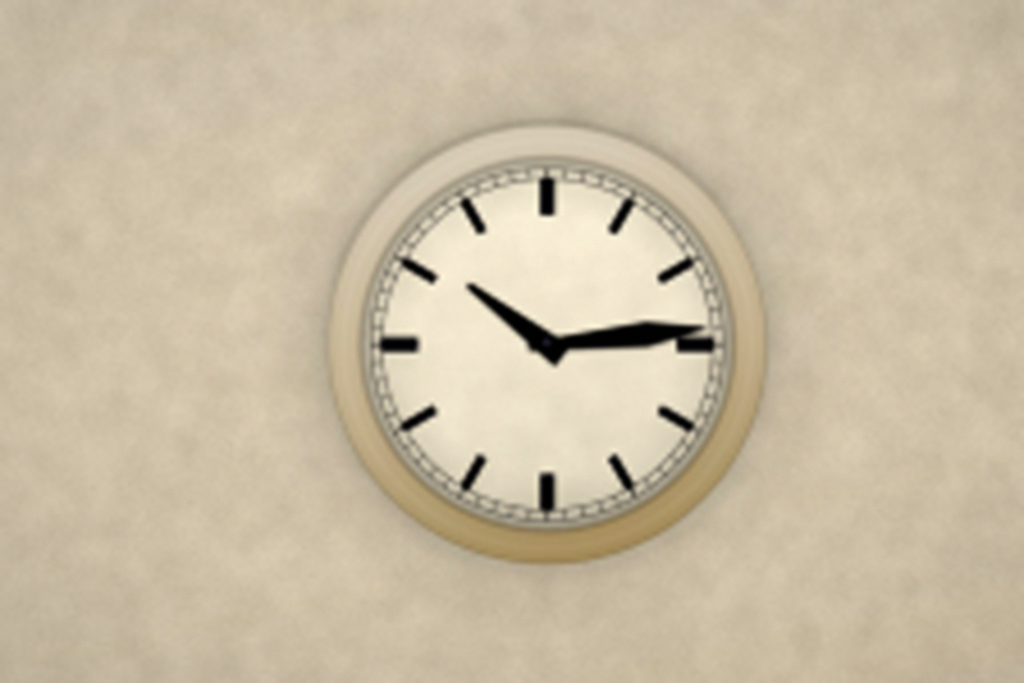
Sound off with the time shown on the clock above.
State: 10:14
